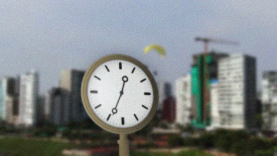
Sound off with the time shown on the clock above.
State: 12:34
